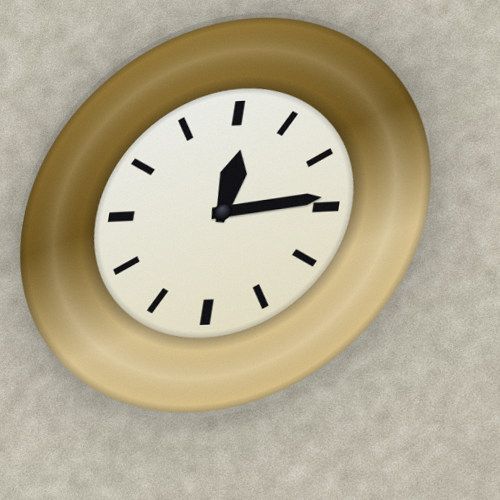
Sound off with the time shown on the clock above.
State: 12:14
